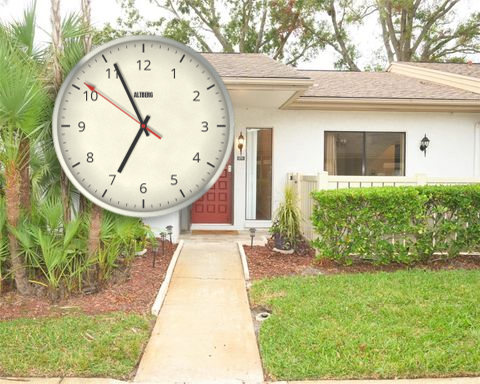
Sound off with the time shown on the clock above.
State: 6:55:51
